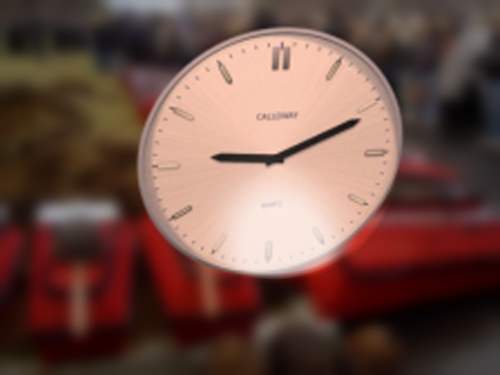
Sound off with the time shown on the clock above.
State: 9:11
